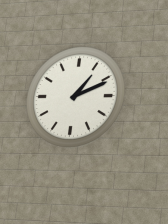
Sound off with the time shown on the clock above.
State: 1:11
